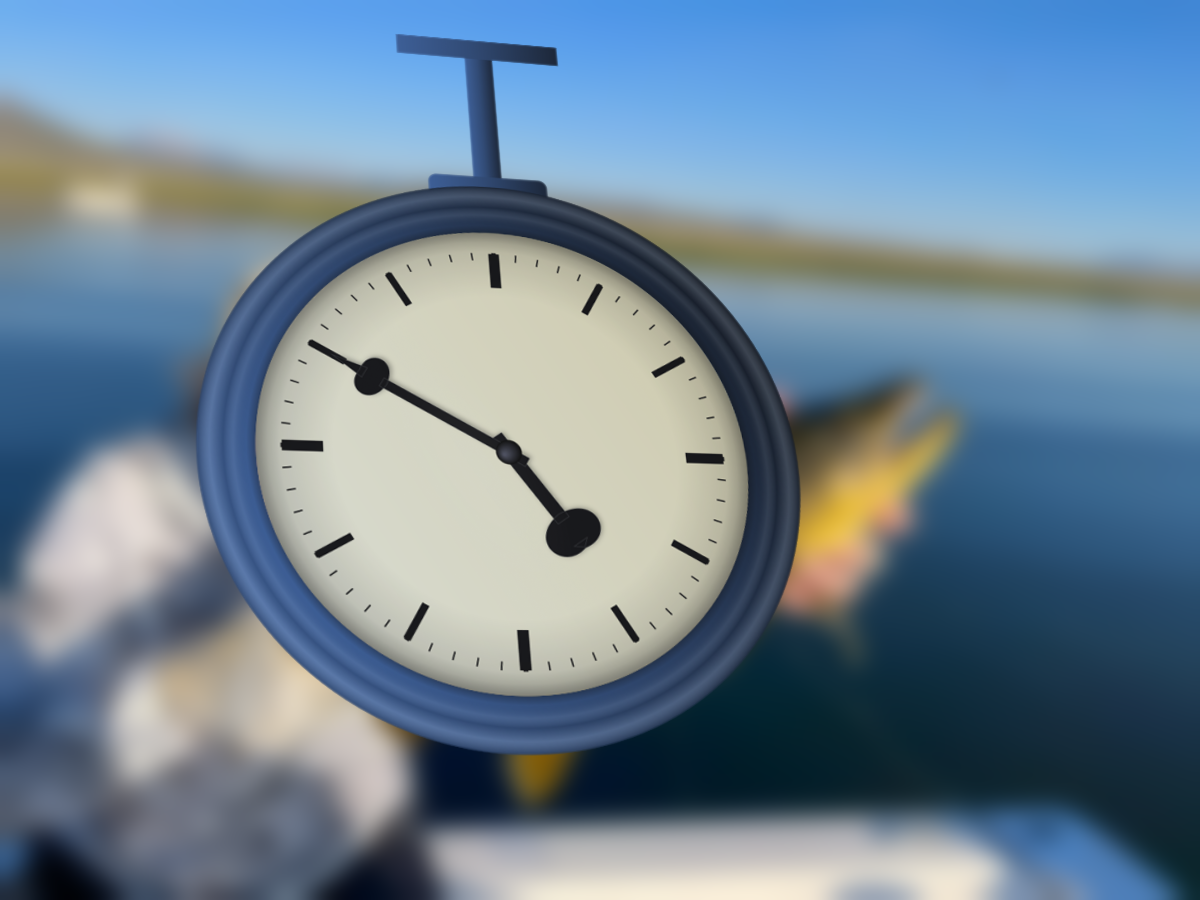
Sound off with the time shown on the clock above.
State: 4:50
